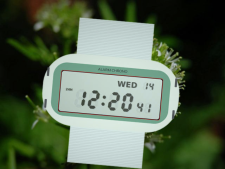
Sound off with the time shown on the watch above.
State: 12:20:41
